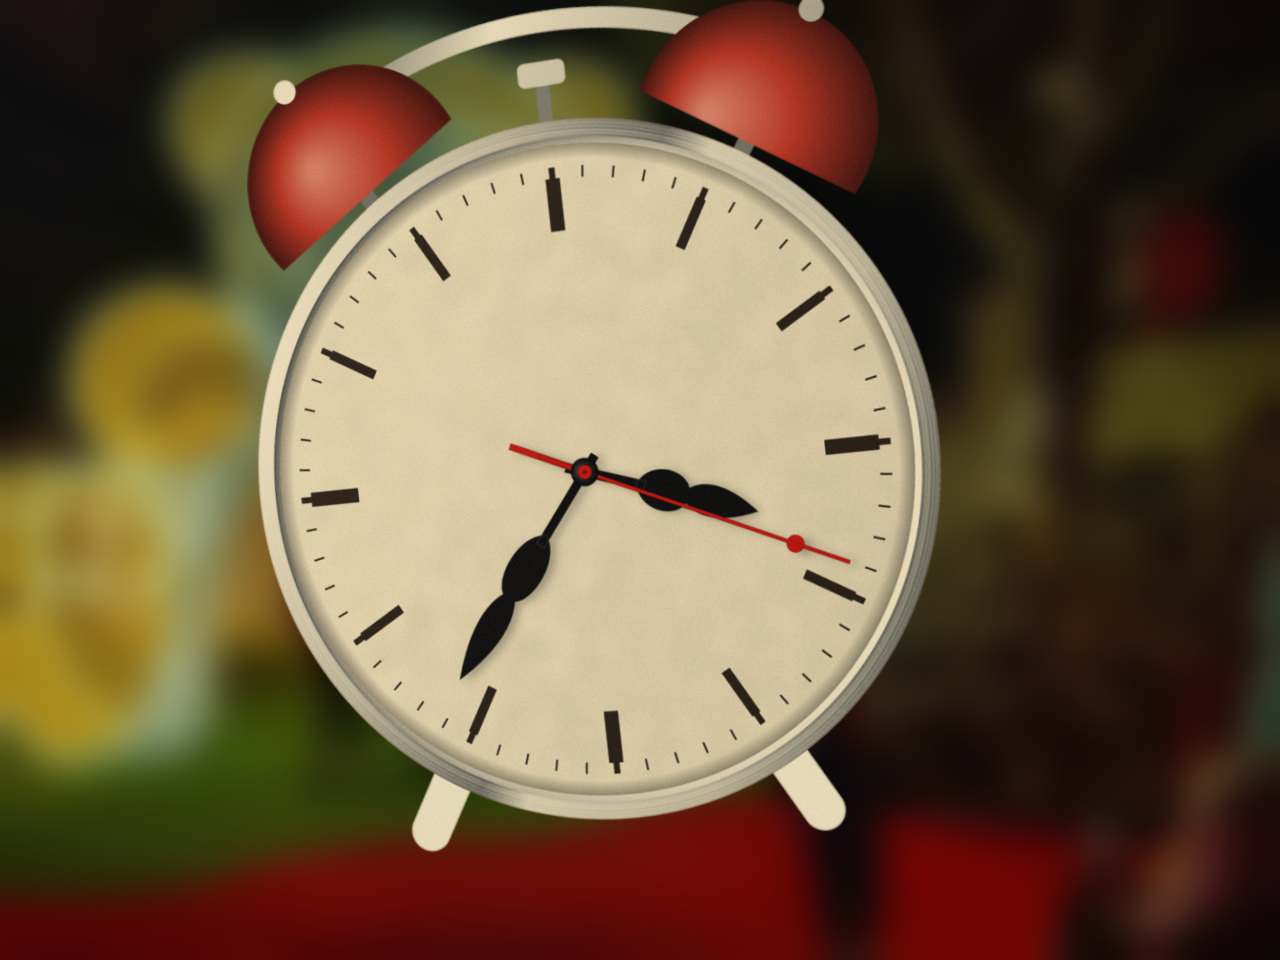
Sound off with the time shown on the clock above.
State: 3:36:19
